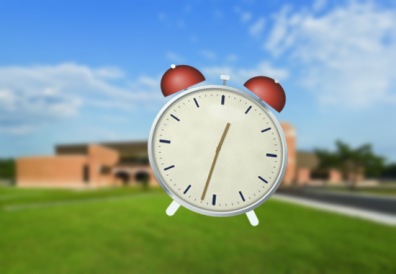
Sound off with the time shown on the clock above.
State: 12:32
